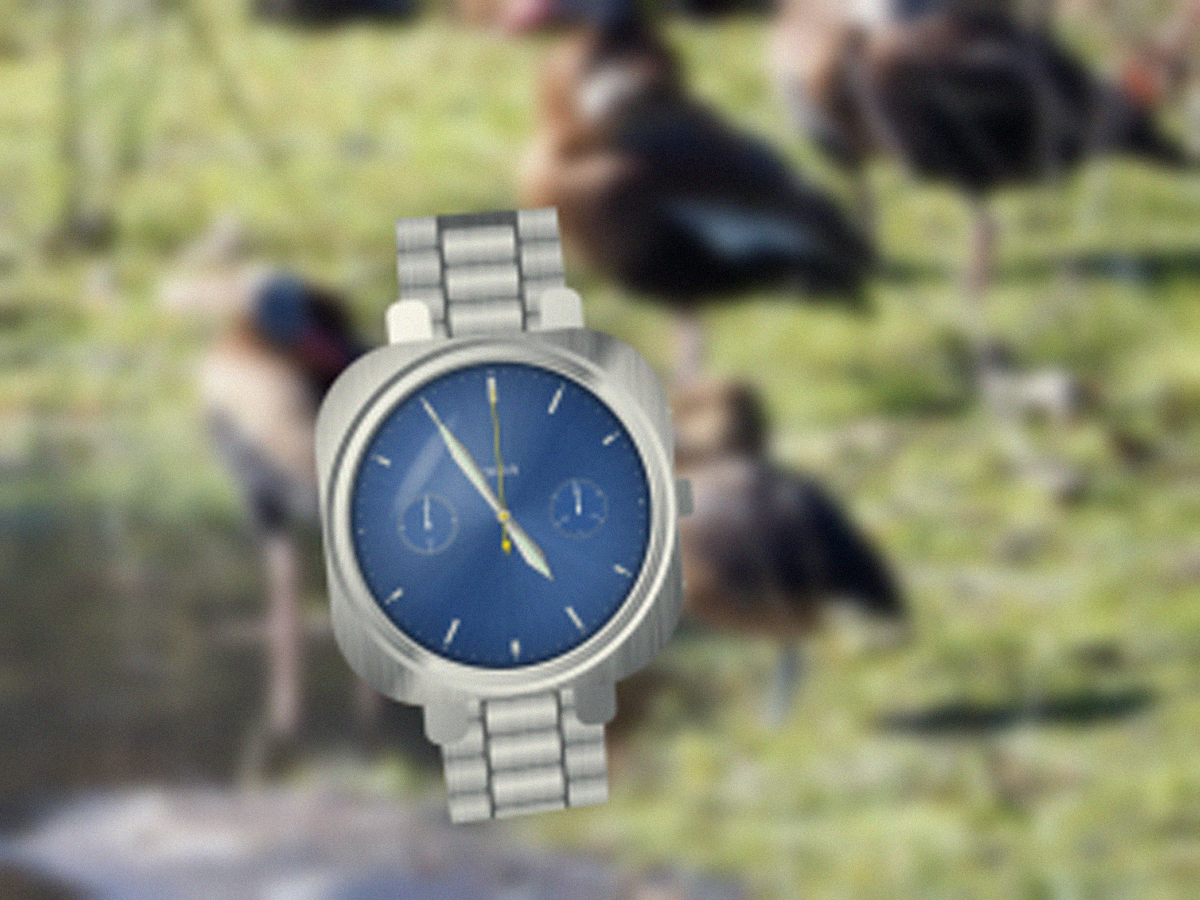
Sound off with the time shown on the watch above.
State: 4:55
